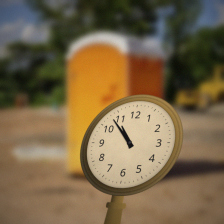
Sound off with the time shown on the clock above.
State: 10:53
